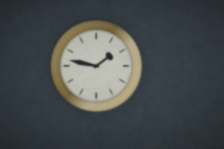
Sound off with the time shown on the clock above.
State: 1:47
